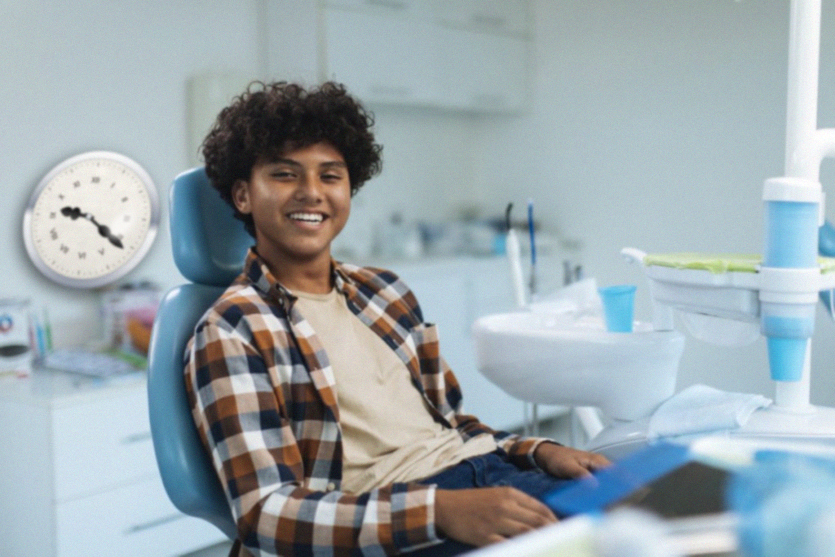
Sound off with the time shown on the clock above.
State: 9:21
